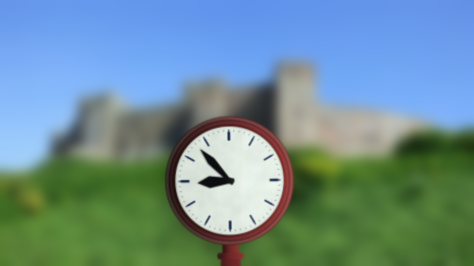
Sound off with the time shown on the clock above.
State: 8:53
